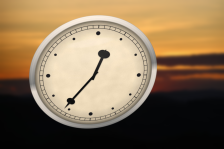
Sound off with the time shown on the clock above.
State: 12:36
